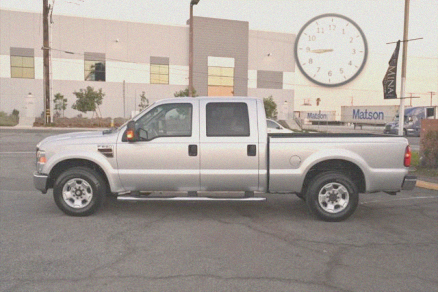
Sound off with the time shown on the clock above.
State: 8:44
